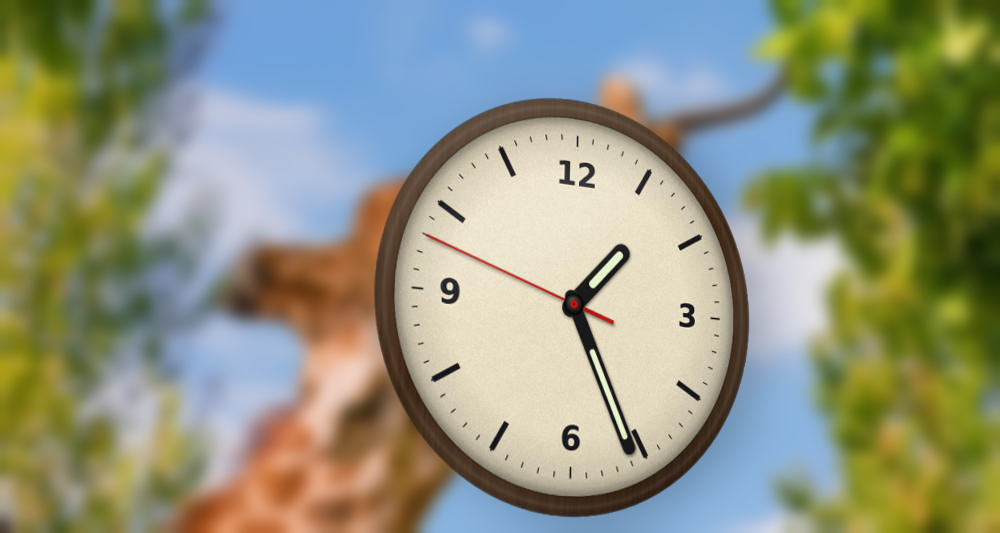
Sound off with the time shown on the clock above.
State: 1:25:48
